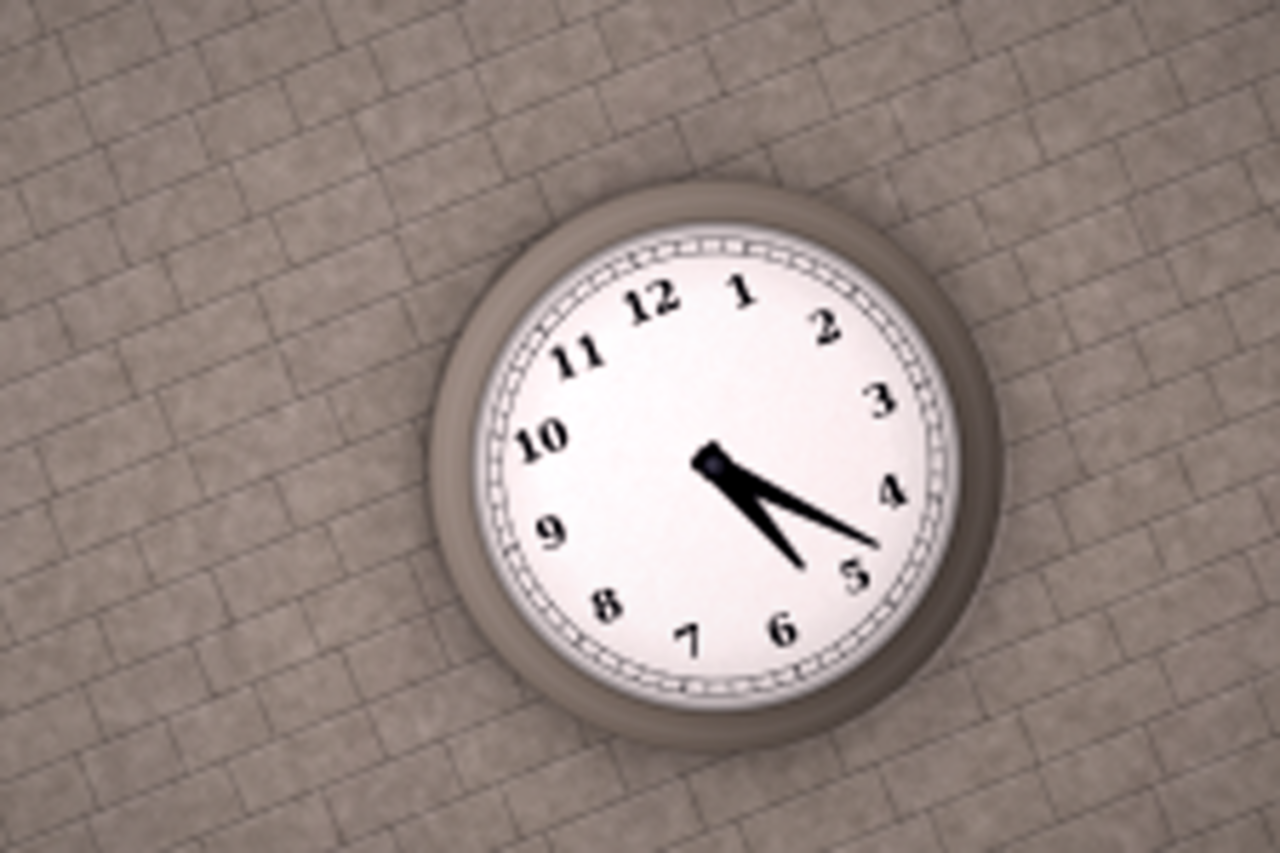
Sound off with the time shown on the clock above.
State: 5:23
